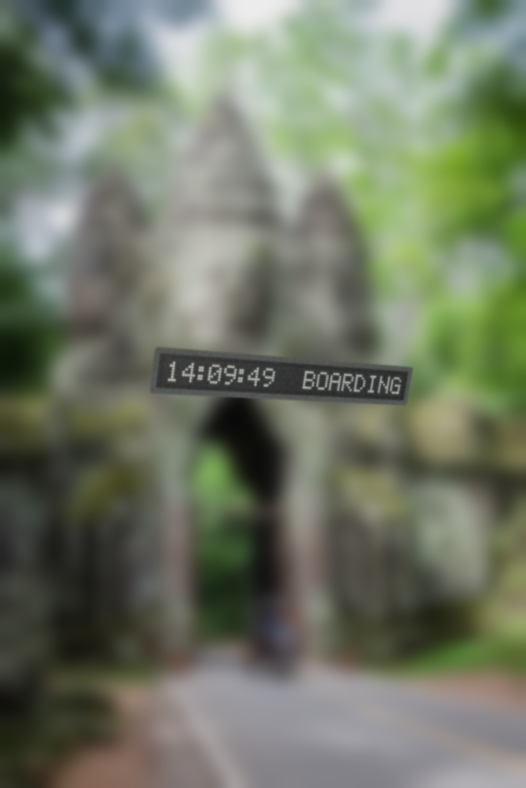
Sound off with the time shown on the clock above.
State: 14:09:49
